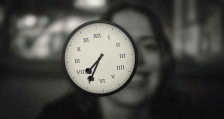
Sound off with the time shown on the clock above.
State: 7:35
